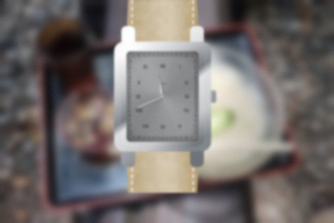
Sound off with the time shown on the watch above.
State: 11:41
